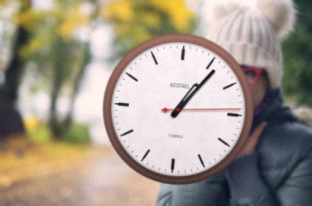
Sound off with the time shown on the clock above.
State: 1:06:14
